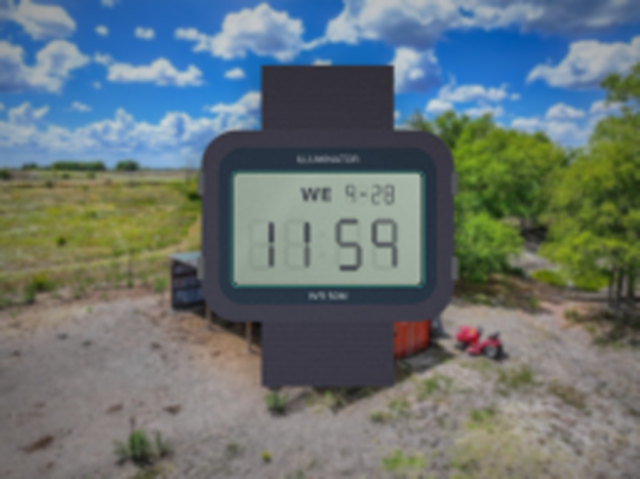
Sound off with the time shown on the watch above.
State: 11:59
